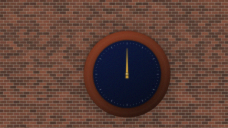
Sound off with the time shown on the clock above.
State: 12:00
